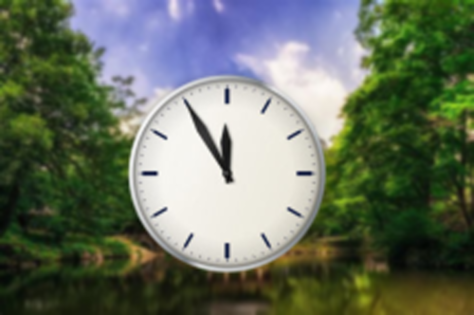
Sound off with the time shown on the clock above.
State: 11:55
